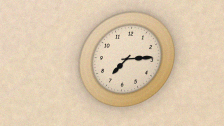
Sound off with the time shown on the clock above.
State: 7:14
